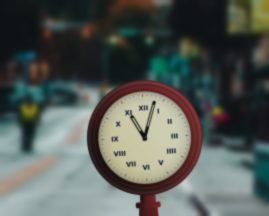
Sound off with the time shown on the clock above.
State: 11:03
